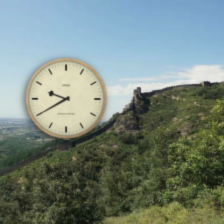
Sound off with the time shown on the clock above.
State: 9:40
